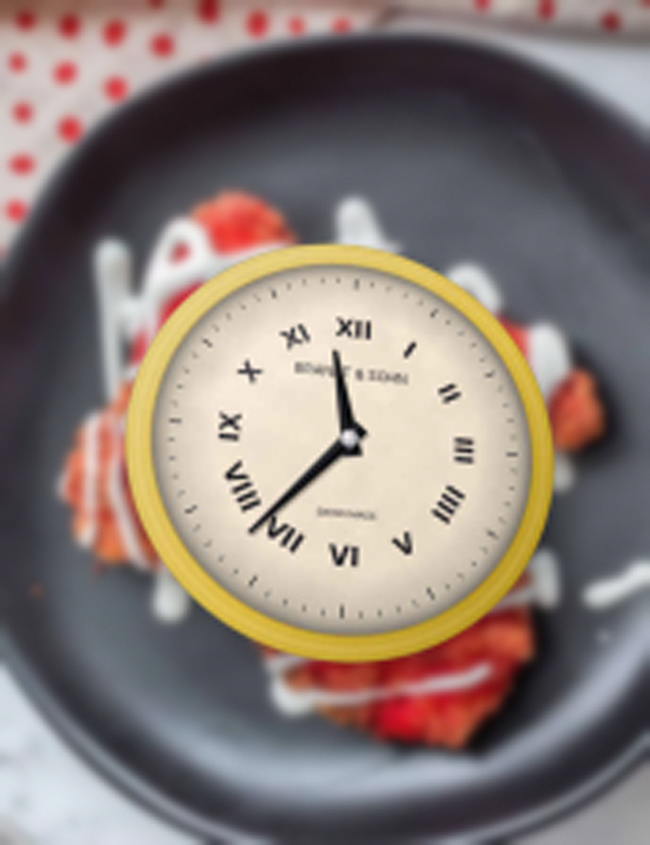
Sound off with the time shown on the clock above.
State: 11:37
